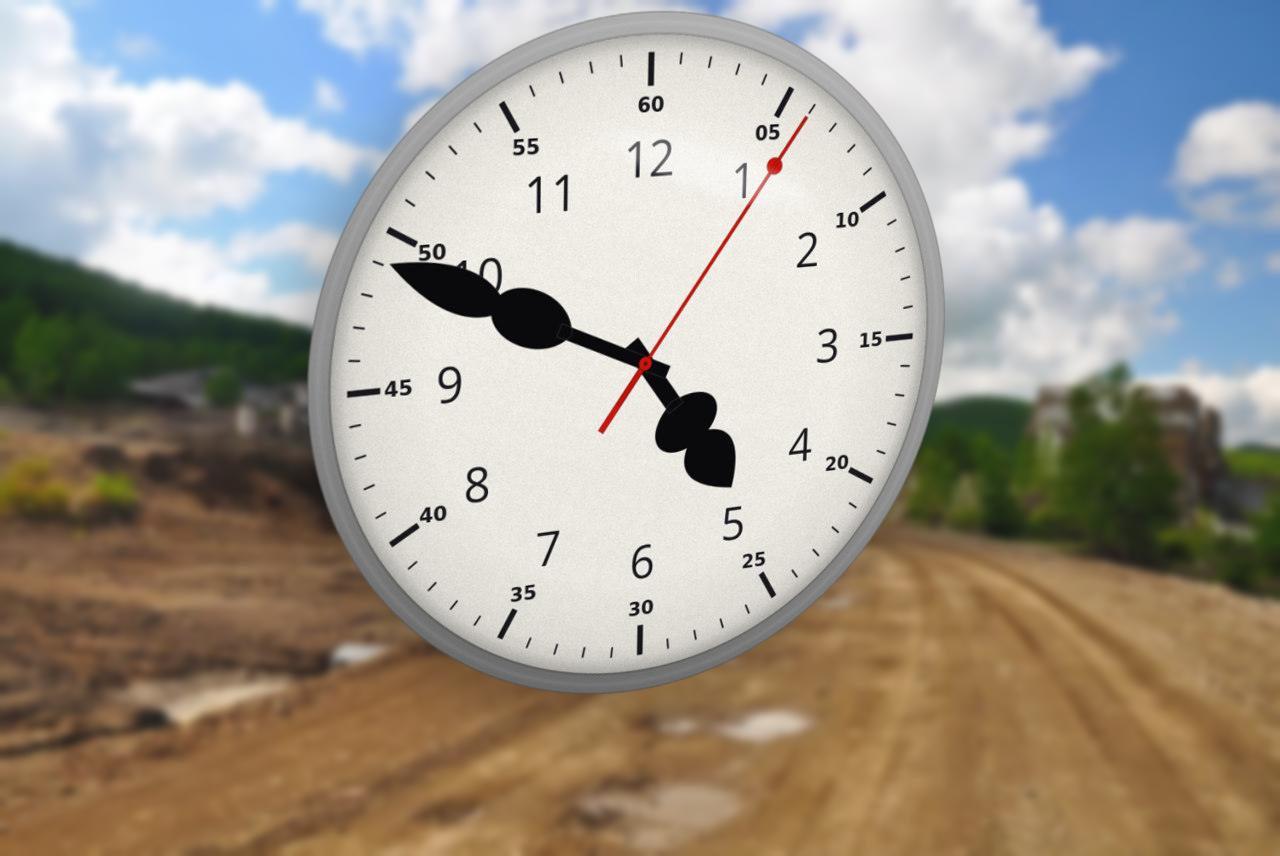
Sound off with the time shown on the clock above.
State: 4:49:06
